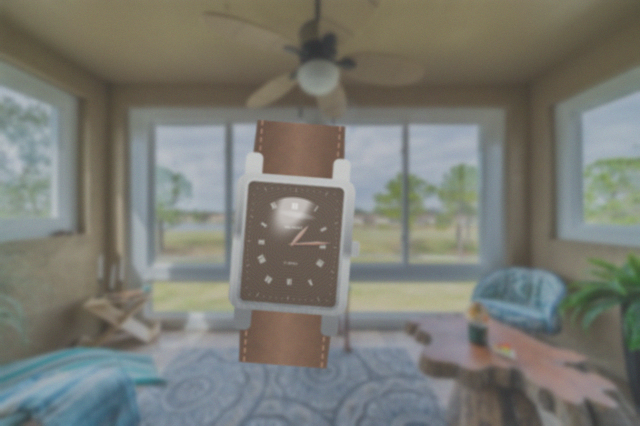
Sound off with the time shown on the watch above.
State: 1:14
